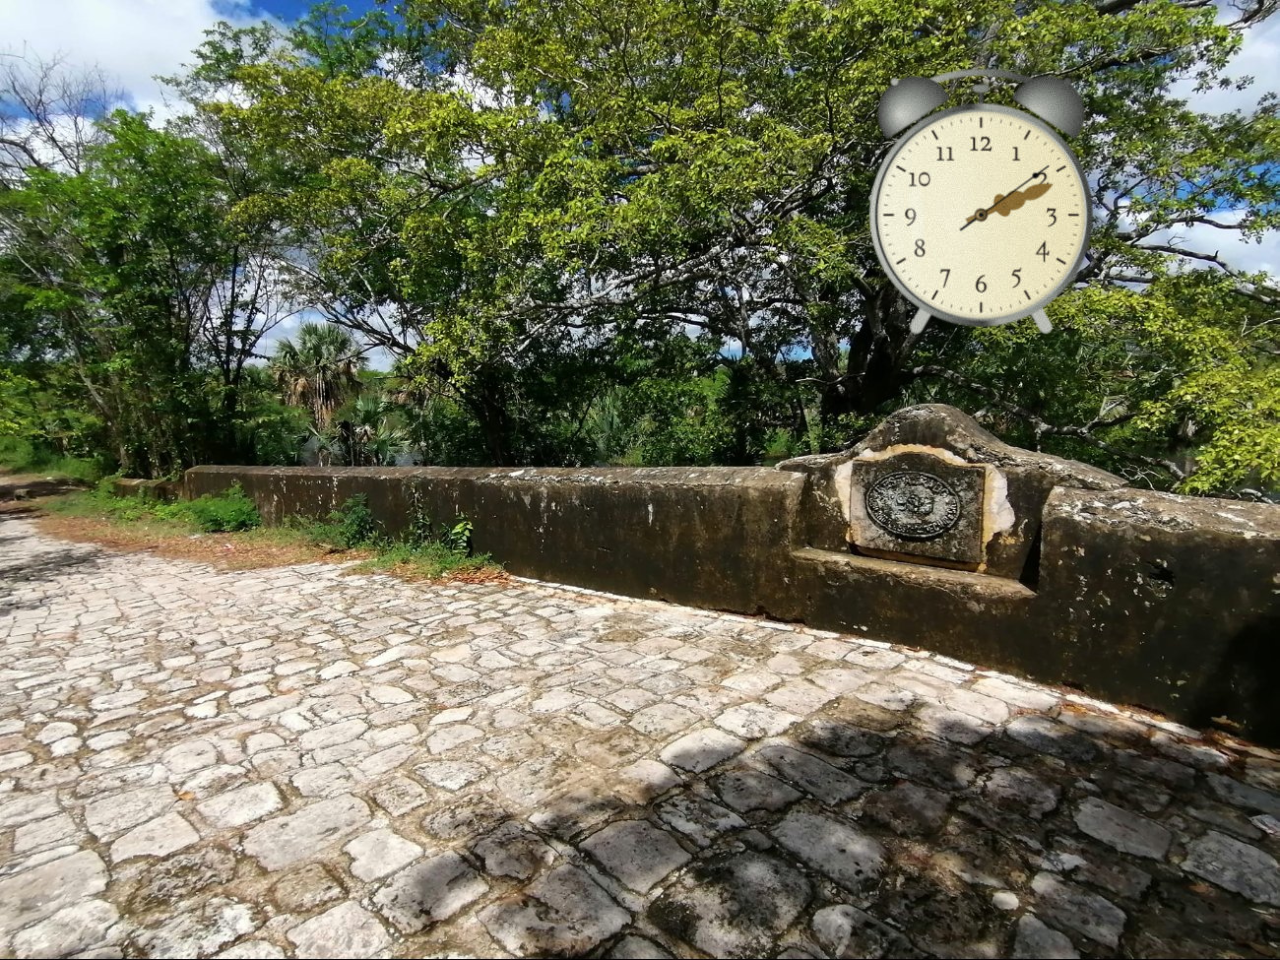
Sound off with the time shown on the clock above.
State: 2:11:09
